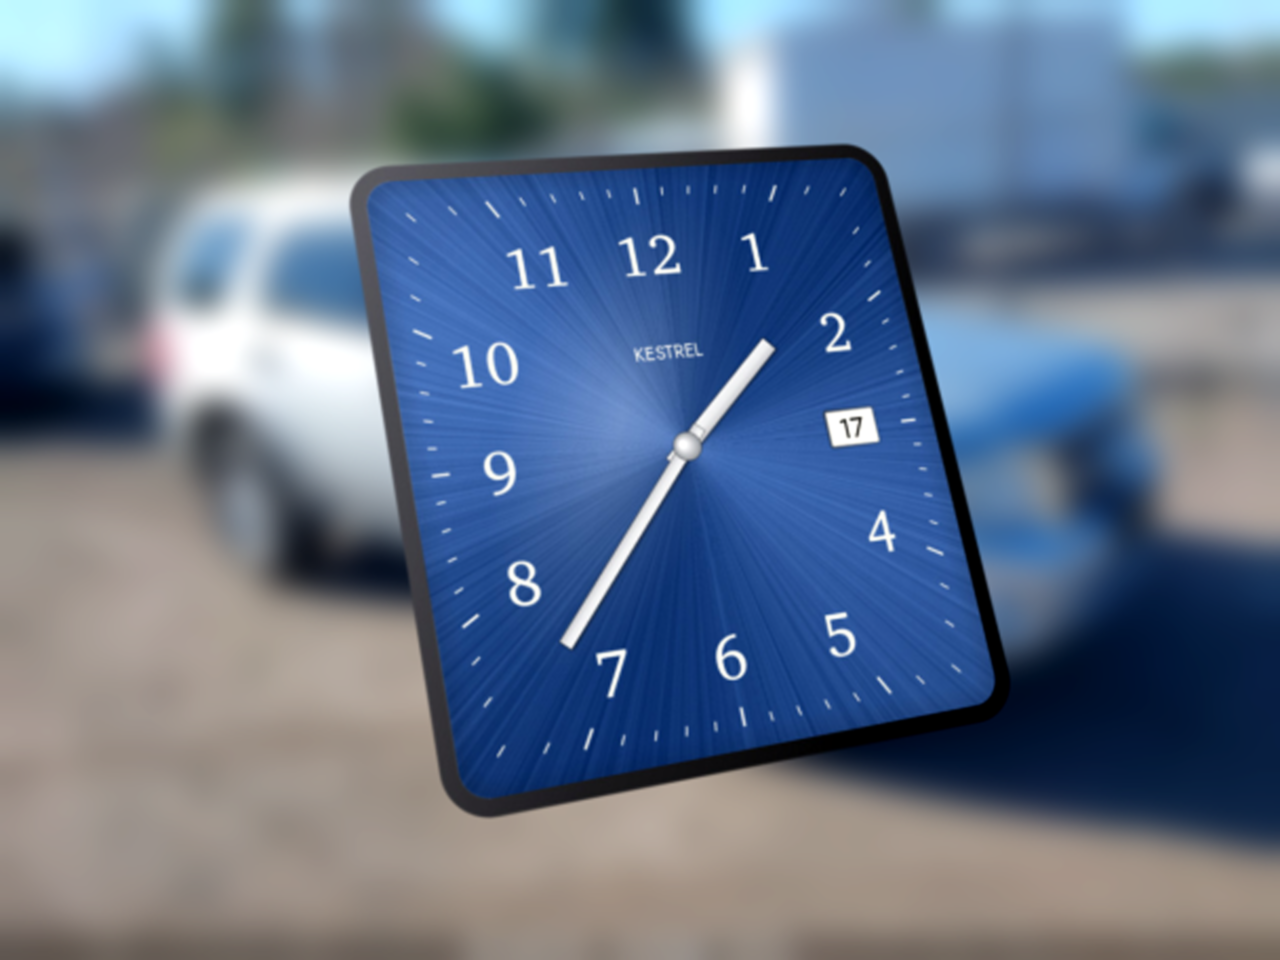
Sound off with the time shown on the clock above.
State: 1:37
